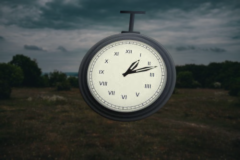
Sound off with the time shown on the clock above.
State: 1:12
